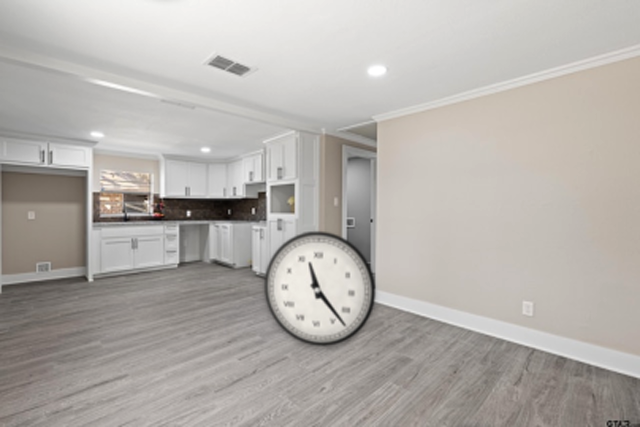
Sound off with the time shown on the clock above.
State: 11:23
